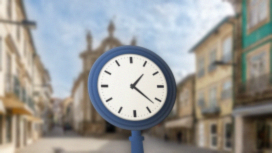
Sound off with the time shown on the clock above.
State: 1:22
